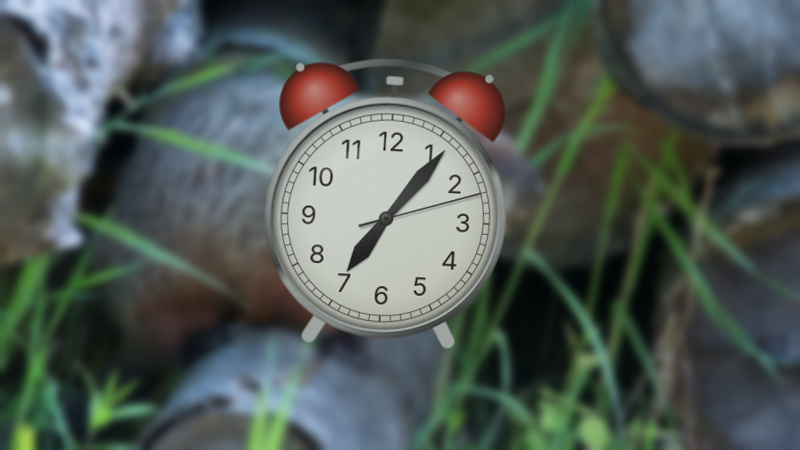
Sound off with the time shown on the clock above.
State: 7:06:12
